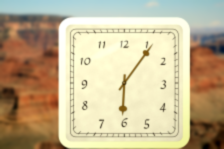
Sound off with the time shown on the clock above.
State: 6:06
